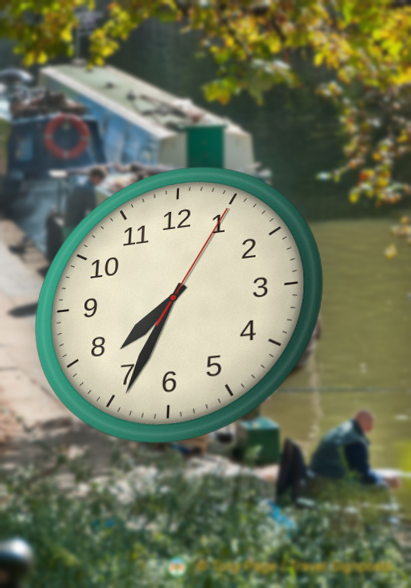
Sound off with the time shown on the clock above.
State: 7:34:05
